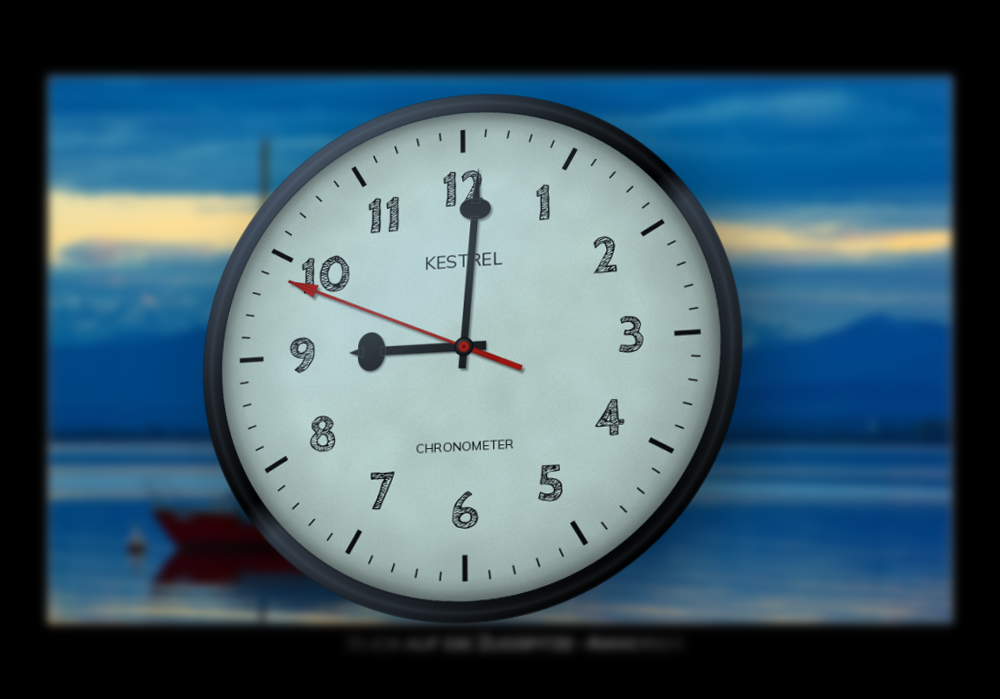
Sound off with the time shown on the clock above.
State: 9:00:49
